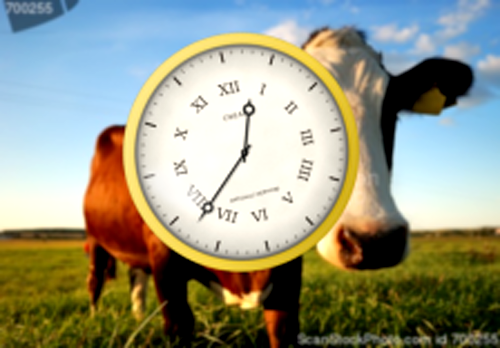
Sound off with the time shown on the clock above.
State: 12:38
